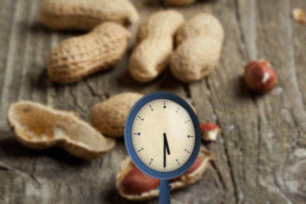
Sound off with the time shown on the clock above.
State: 5:30
